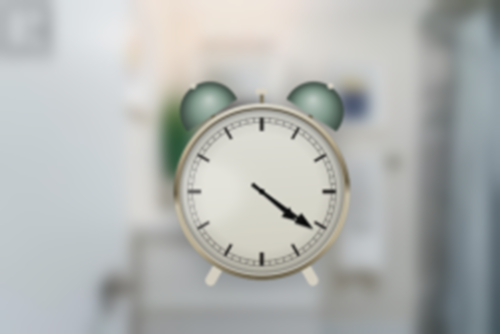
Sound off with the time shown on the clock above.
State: 4:21
